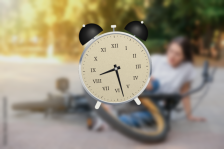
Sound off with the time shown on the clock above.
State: 8:28
